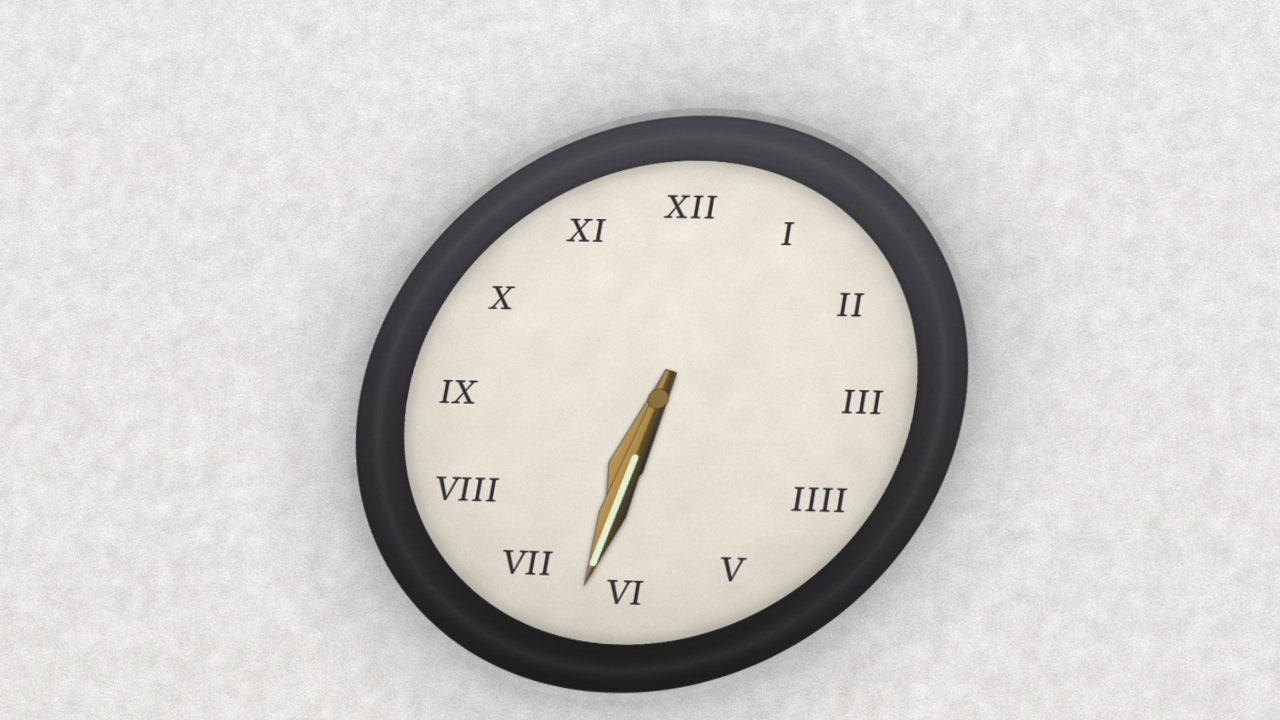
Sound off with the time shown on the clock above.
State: 6:32
